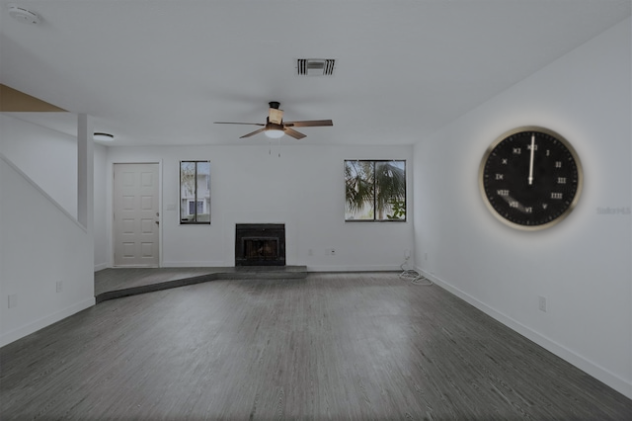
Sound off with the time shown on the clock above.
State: 12:00
